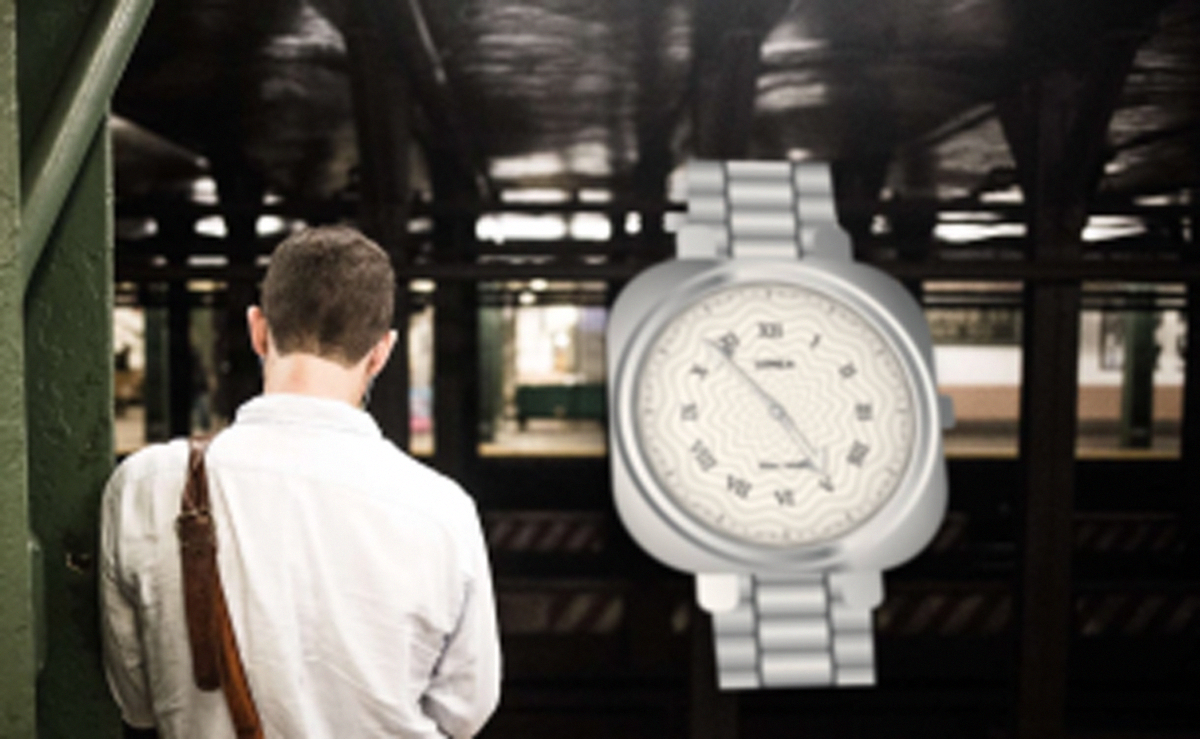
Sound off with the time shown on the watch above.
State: 4:53
